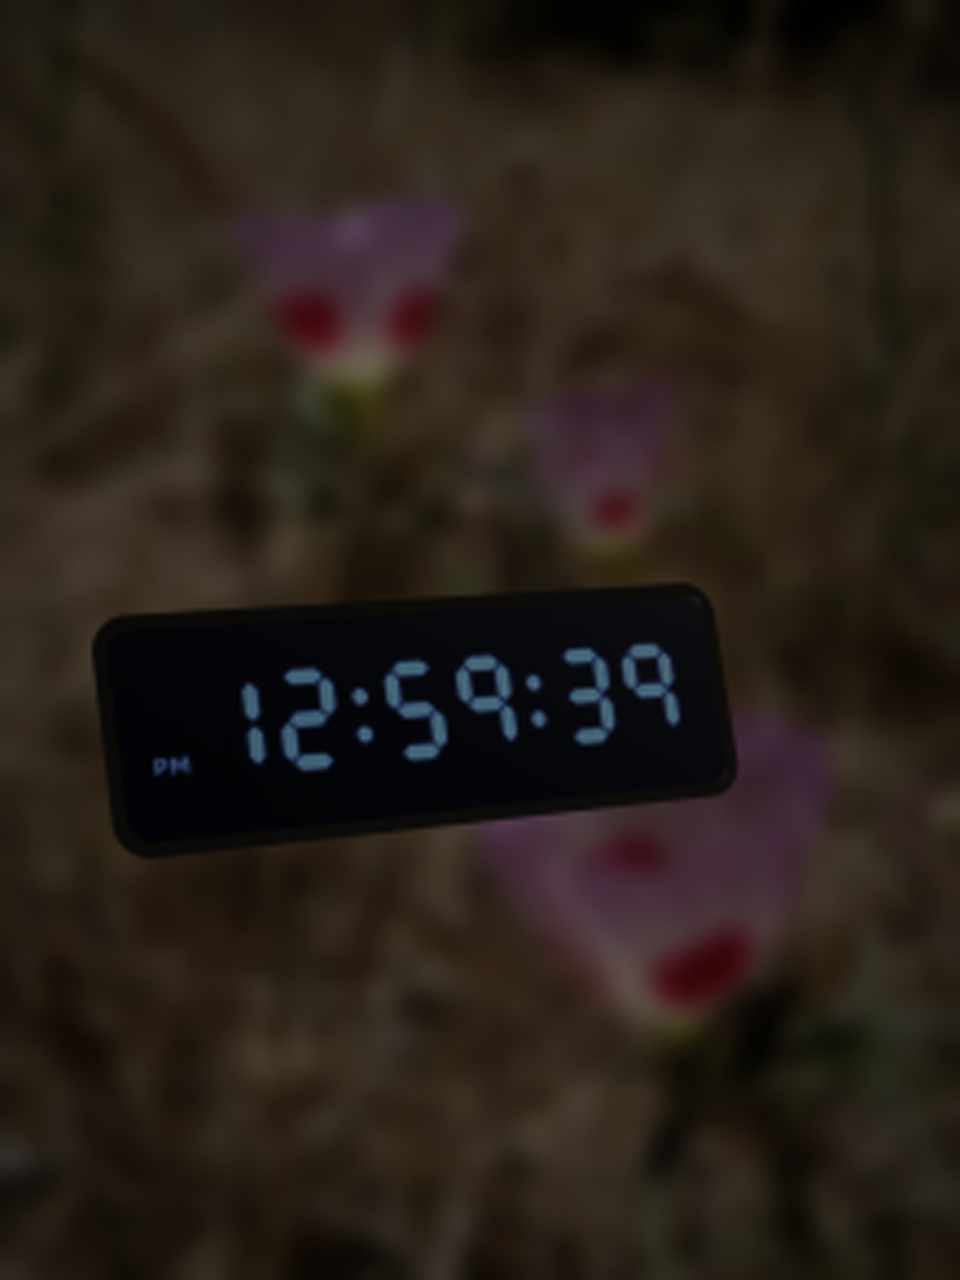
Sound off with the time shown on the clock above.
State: 12:59:39
